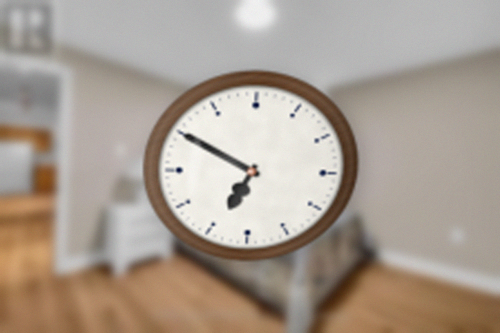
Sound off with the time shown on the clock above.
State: 6:50
